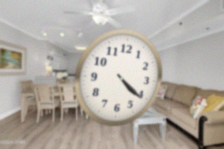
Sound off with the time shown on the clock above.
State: 4:21
